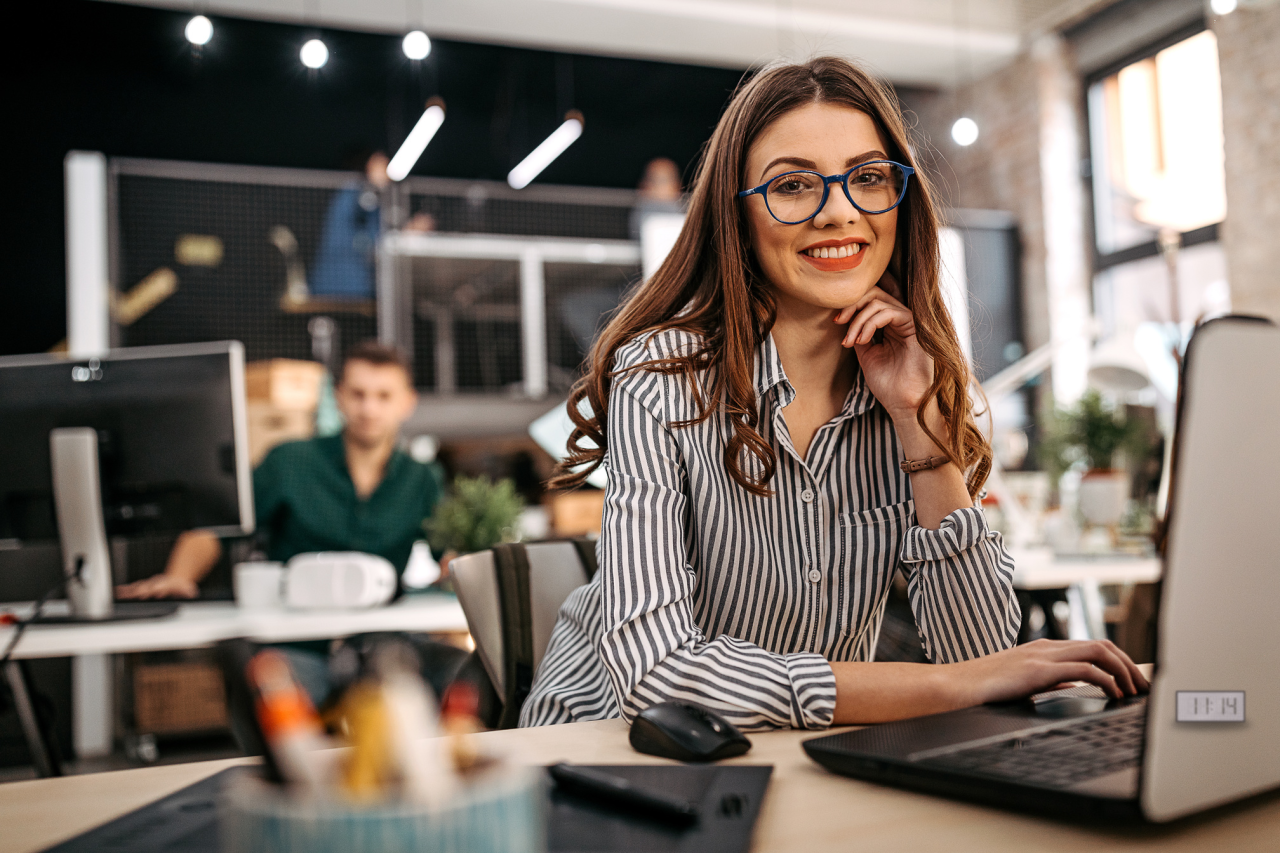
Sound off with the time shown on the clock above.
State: 11:14
